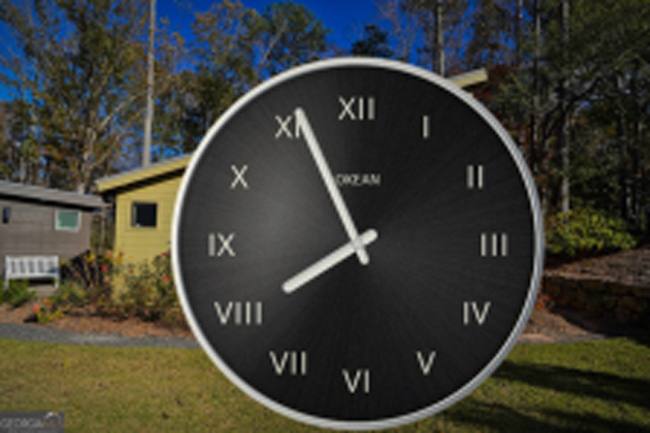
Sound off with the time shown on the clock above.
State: 7:56
